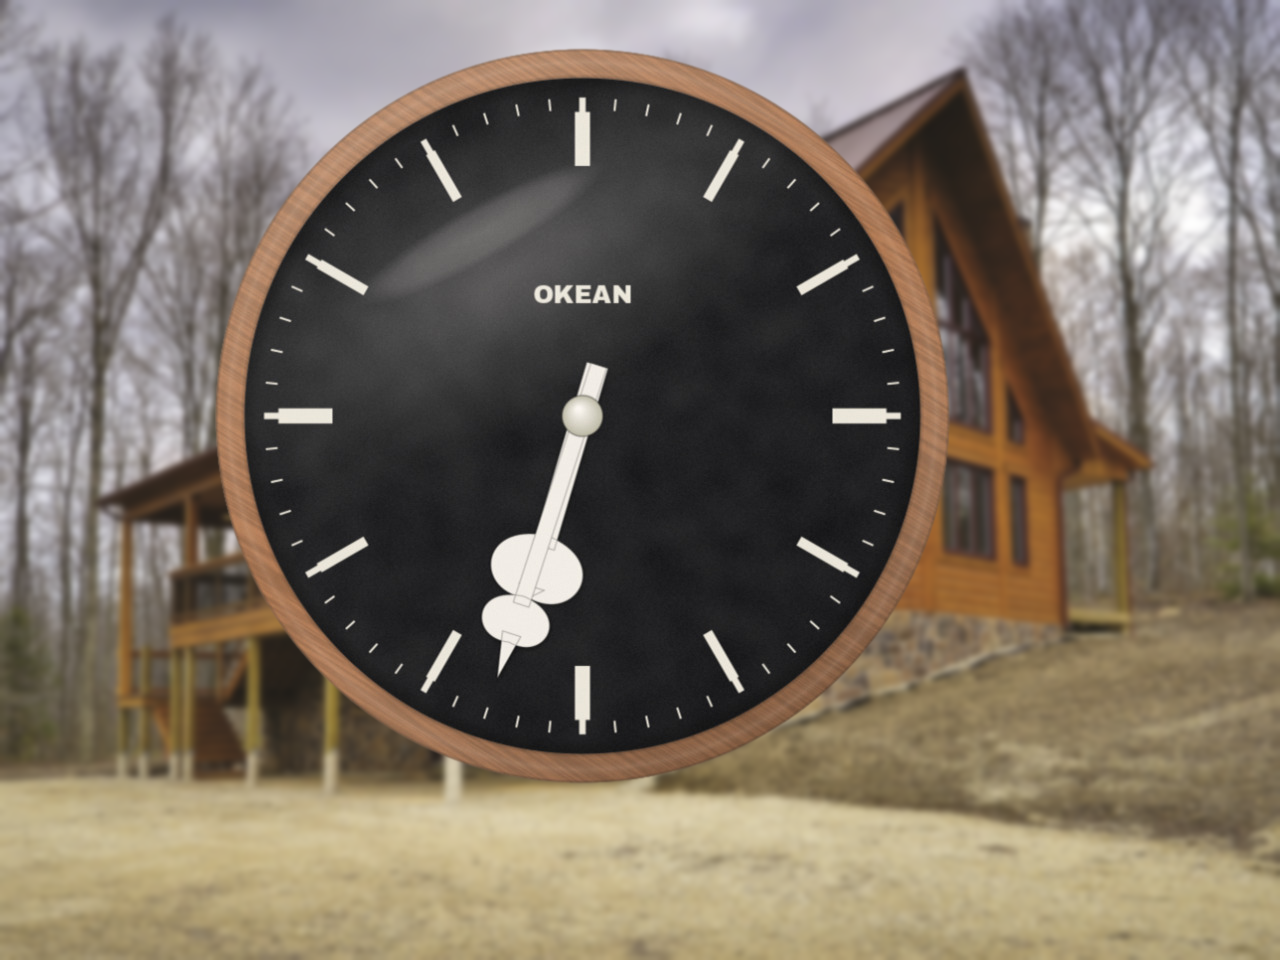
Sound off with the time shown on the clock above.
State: 6:33
